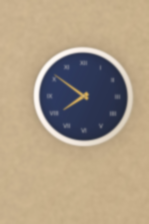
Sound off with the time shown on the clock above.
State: 7:51
